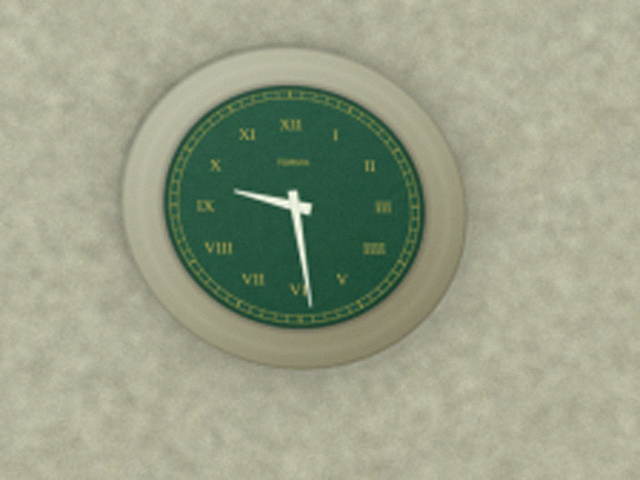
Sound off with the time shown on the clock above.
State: 9:29
